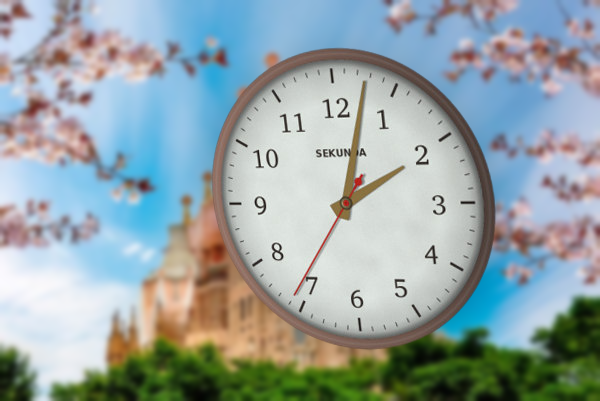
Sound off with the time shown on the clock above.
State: 2:02:36
